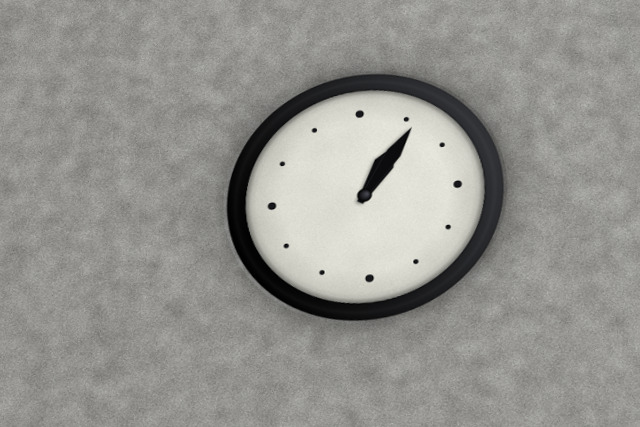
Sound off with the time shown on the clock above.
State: 1:06
